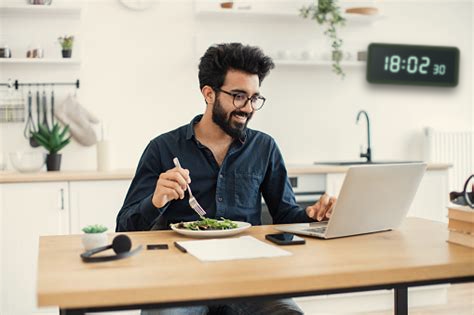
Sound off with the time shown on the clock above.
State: 18:02
